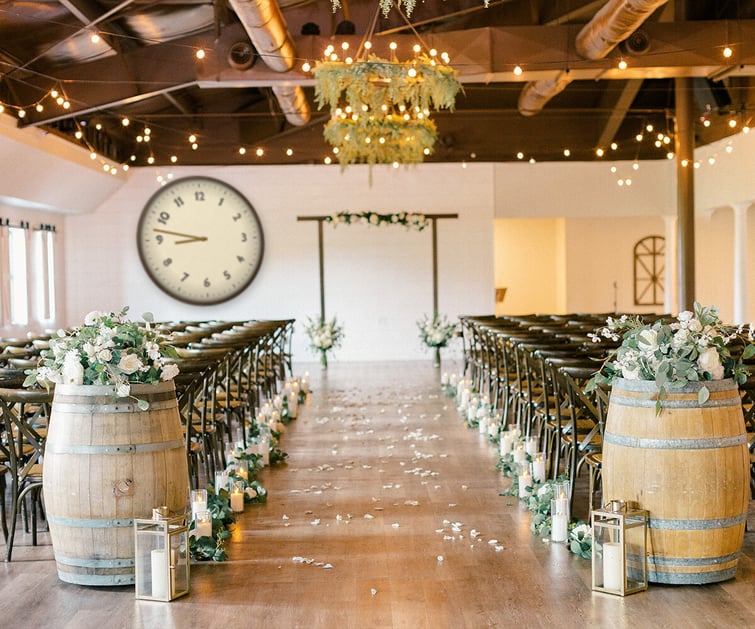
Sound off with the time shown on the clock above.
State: 8:47
